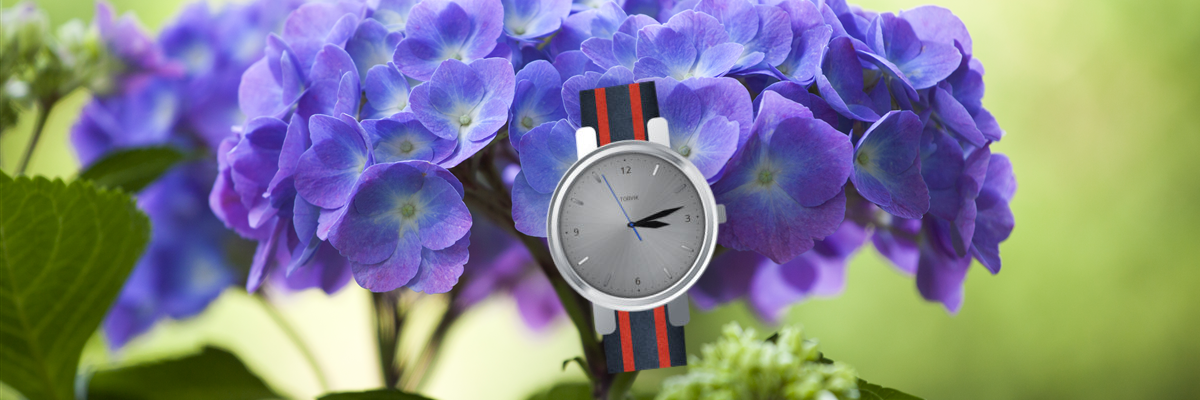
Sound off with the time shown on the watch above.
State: 3:12:56
